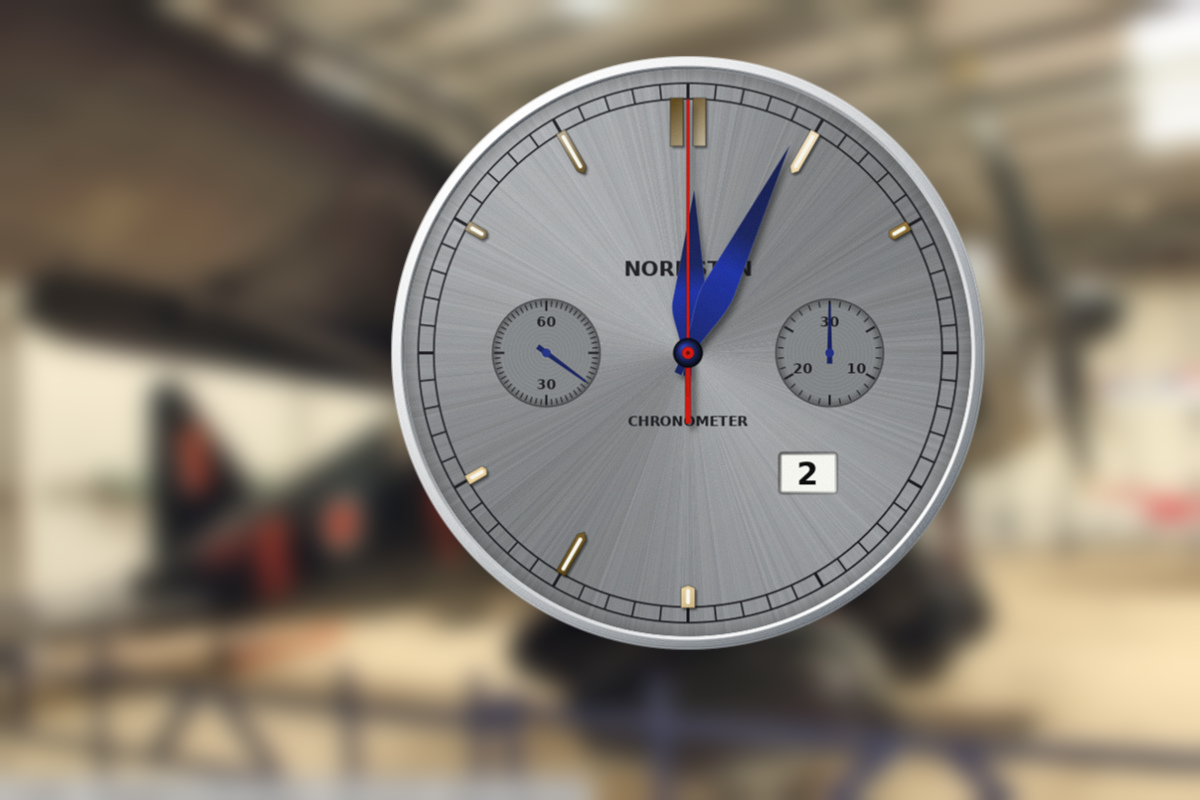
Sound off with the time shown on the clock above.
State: 12:04:21
